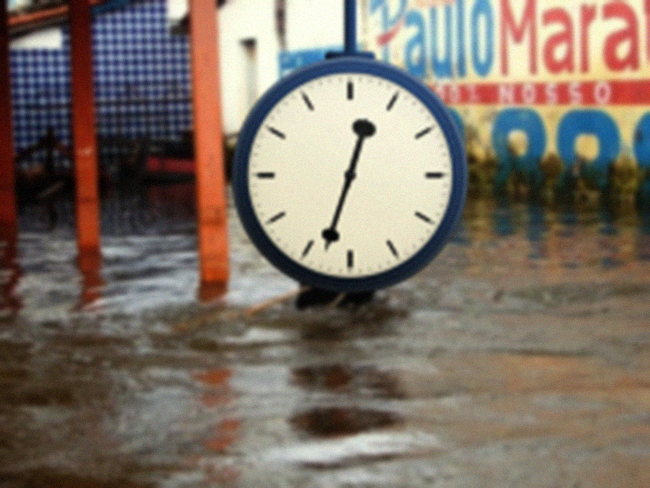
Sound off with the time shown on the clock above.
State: 12:33
